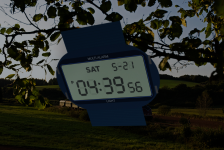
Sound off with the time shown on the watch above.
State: 4:39:56
